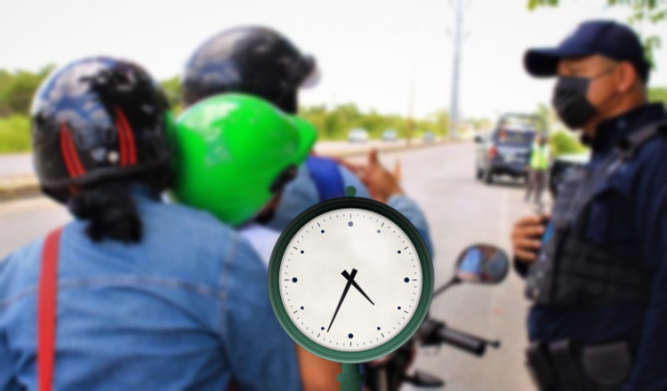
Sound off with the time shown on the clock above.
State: 4:34
